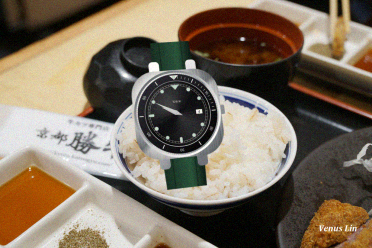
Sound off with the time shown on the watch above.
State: 9:50
